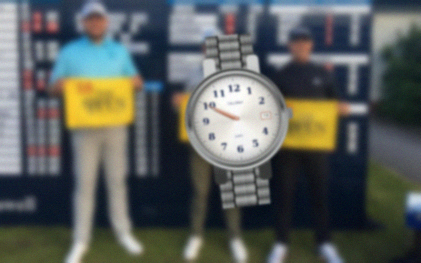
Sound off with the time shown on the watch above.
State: 9:50
